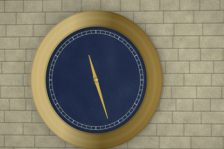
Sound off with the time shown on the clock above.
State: 11:27
